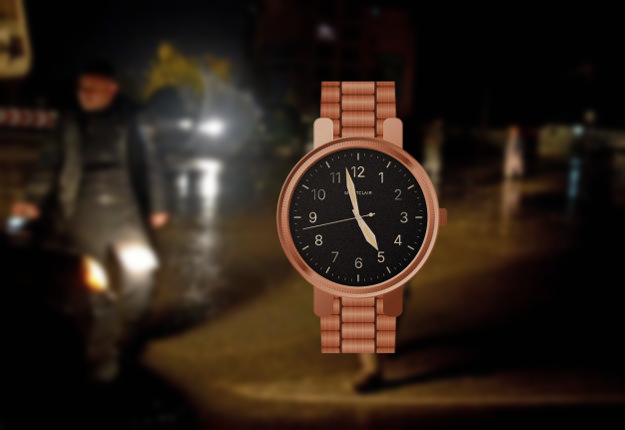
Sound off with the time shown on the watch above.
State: 4:57:43
